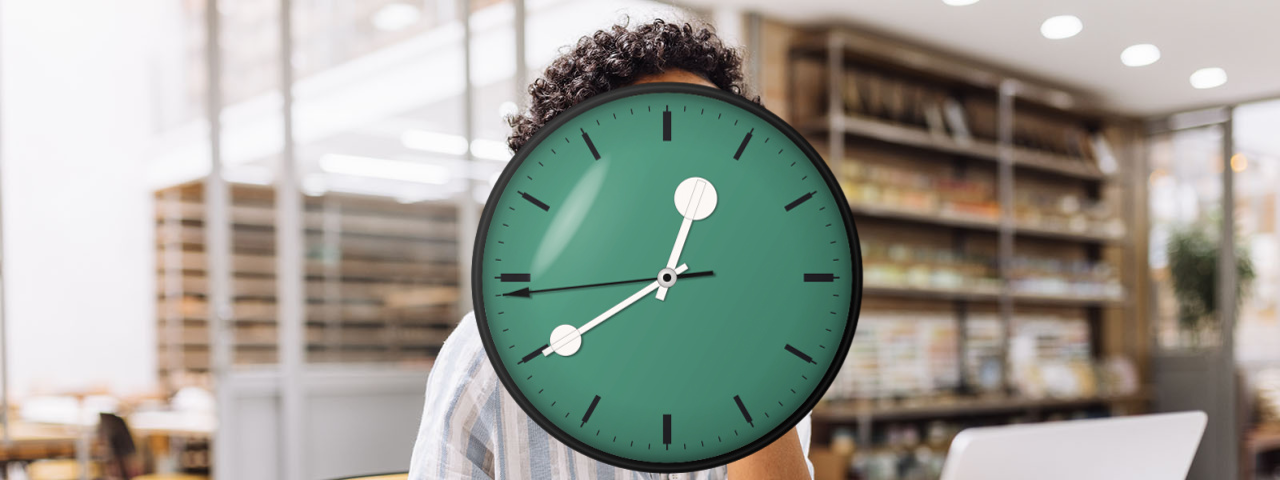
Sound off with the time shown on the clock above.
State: 12:39:44
